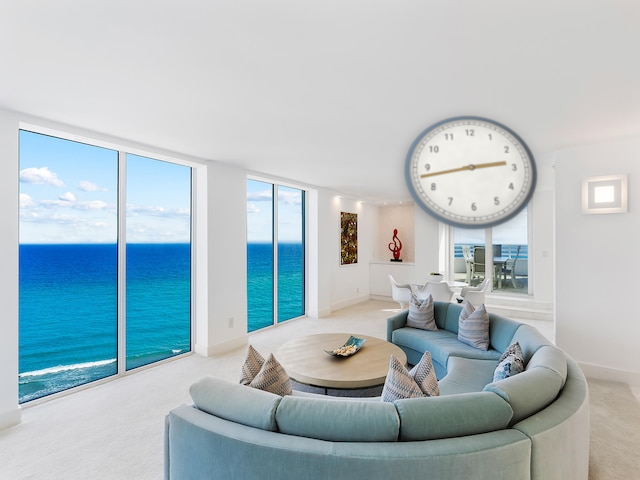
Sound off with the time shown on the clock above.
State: 2:43
